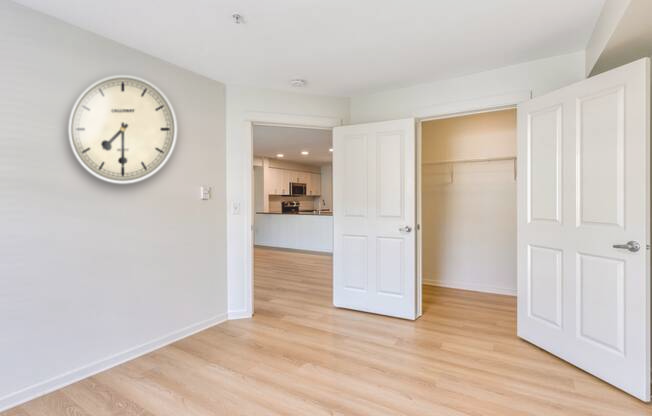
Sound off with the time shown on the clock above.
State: 7:30
